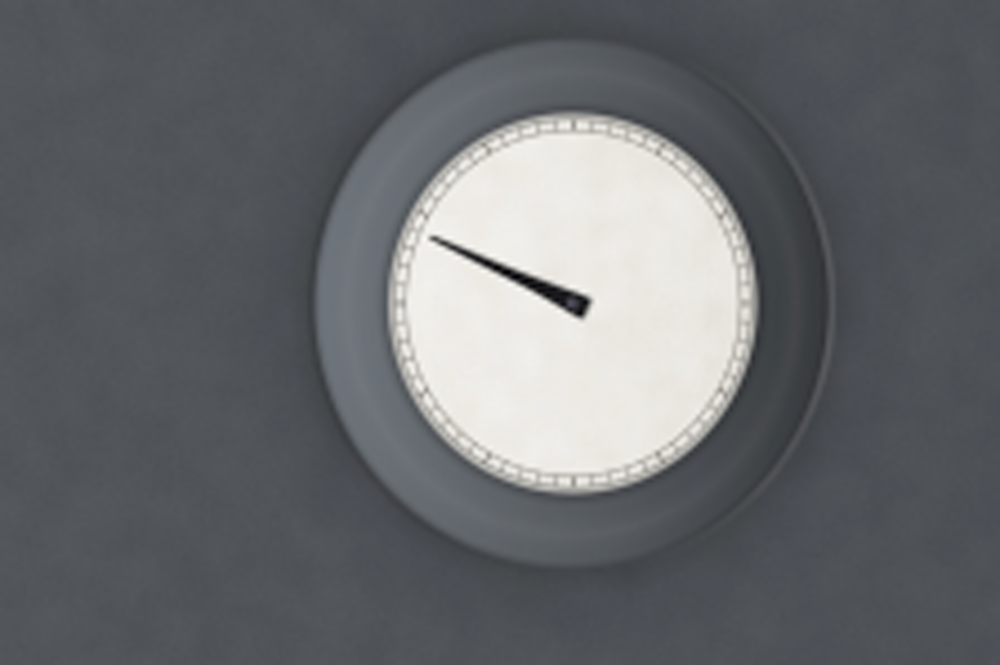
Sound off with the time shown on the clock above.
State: 9:49
